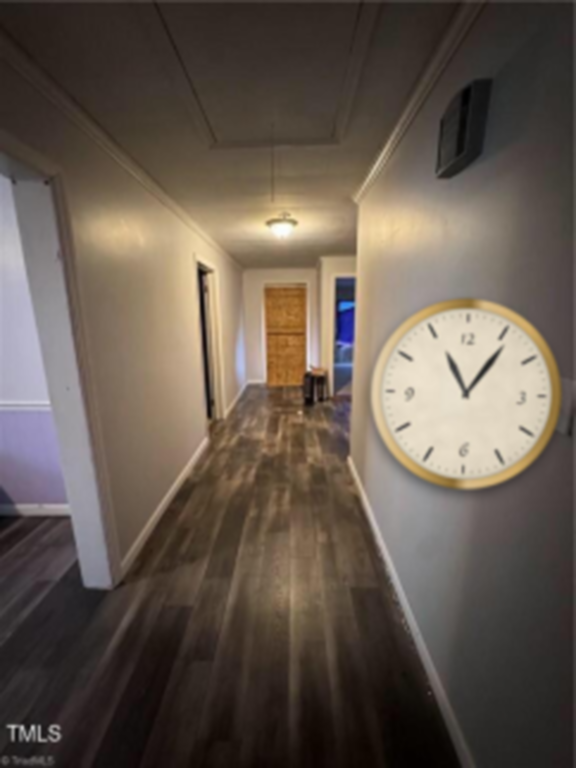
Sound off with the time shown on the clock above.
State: 11:06
